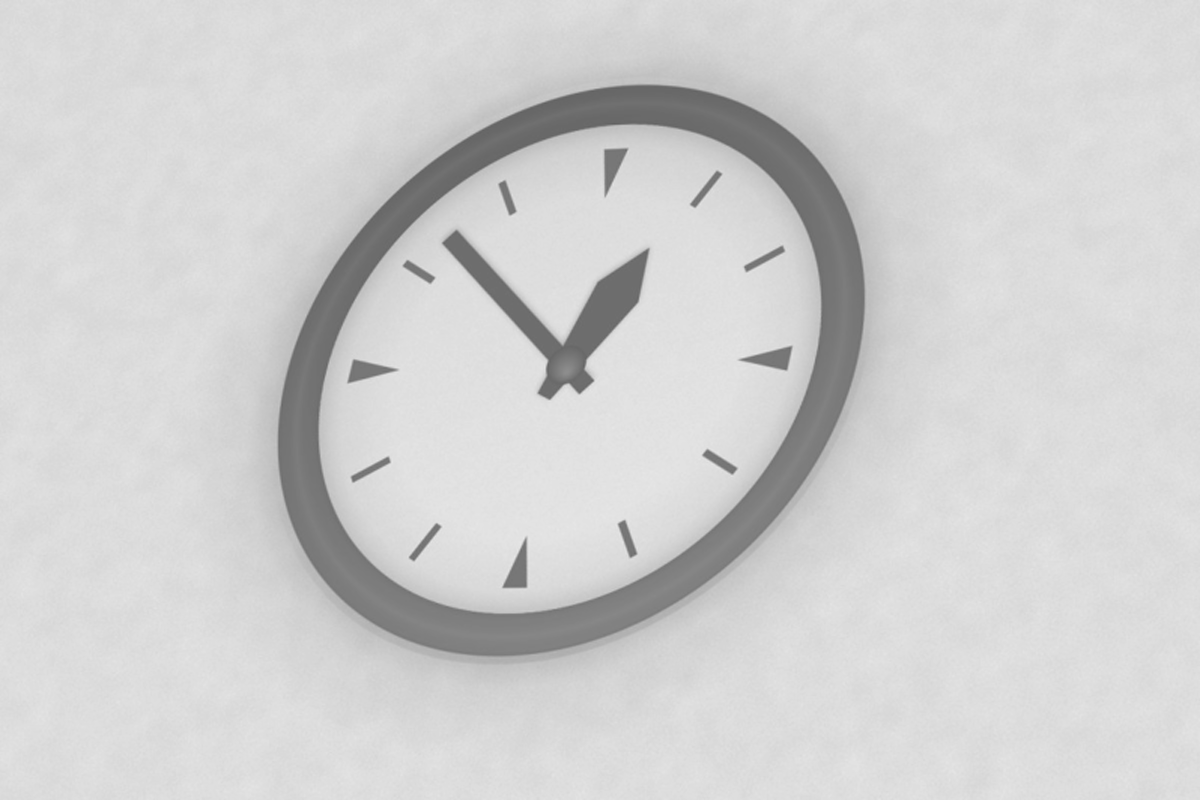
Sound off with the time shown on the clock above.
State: 12:52
